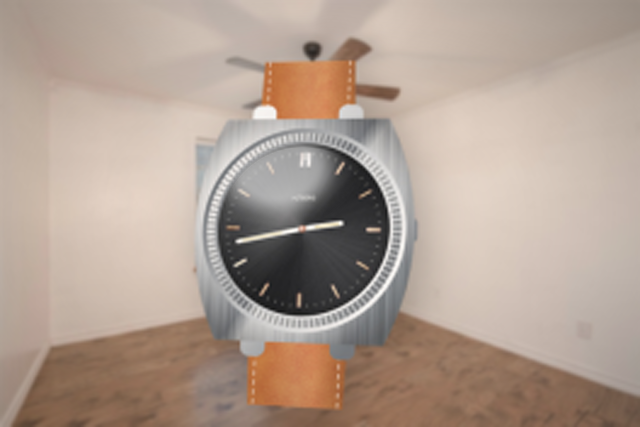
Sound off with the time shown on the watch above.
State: 2:43
